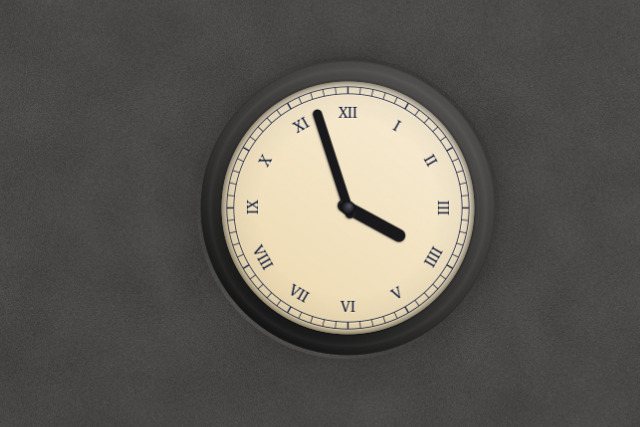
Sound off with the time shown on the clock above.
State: 3:57
